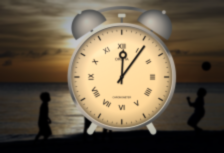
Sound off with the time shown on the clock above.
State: 12:06
